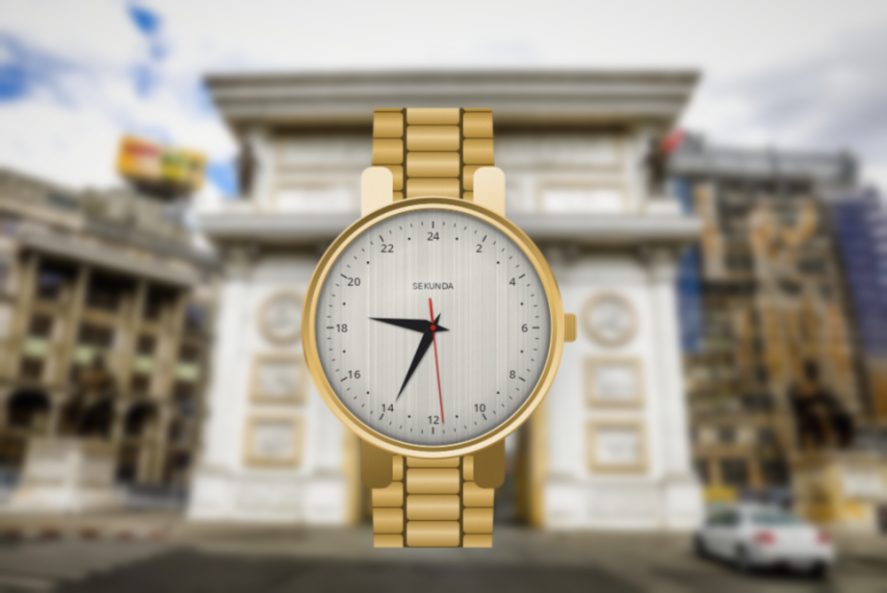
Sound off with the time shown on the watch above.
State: 18:34:29
